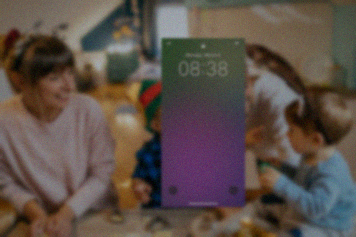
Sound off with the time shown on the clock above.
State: 8:38
